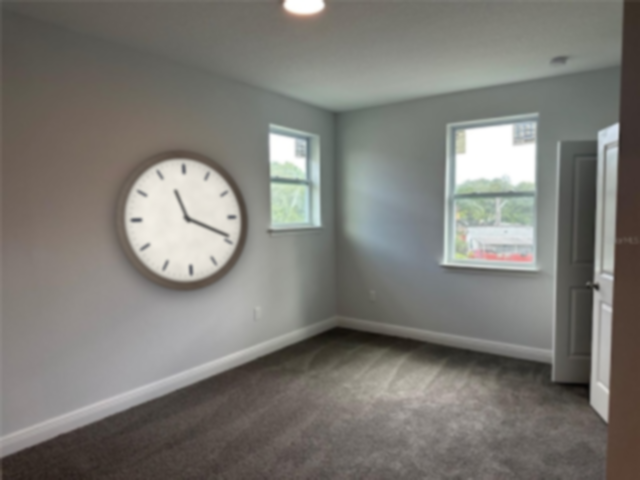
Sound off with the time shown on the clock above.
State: 11:19
